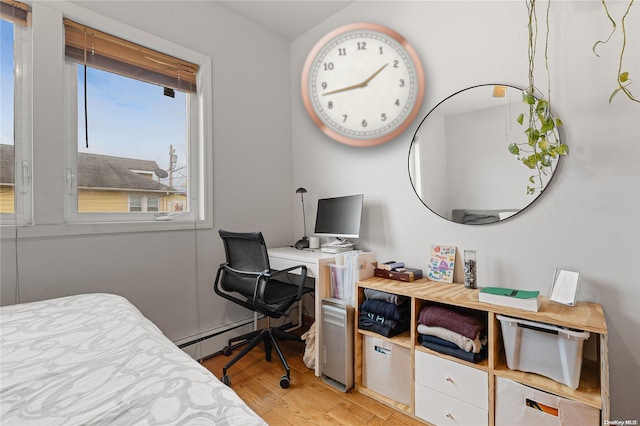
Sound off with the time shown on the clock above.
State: 1:43
